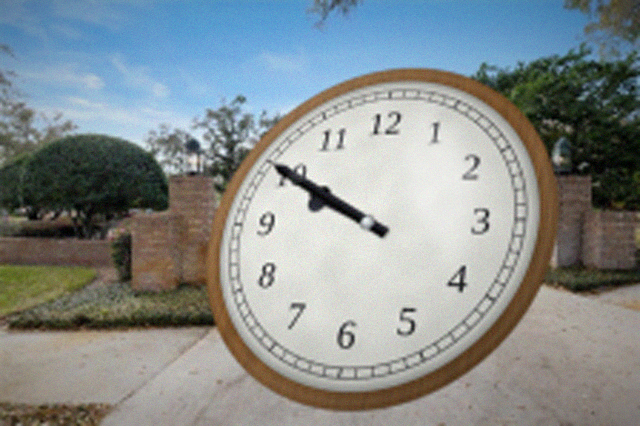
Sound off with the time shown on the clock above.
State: 9:50
